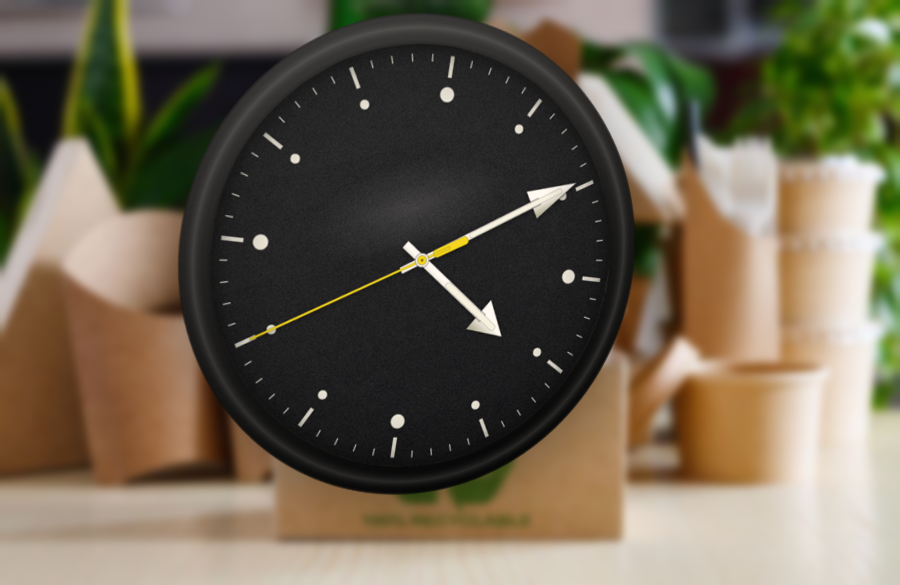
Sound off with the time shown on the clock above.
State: 4:09:40
